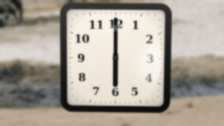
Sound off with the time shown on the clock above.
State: 6:00
